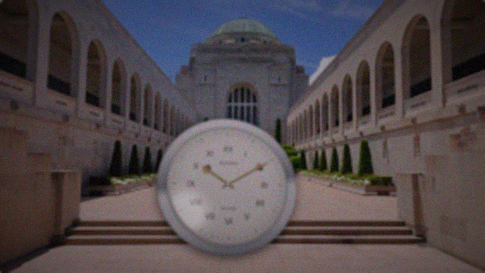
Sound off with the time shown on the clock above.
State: 10:10
